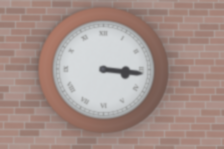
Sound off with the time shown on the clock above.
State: 3:16
